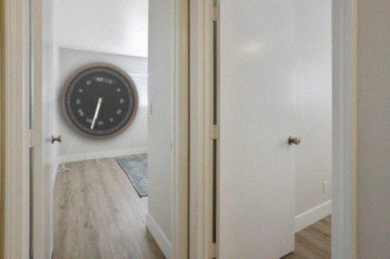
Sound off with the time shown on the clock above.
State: 6:33
